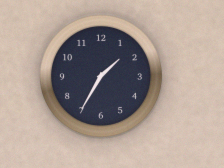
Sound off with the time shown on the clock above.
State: 1:35
